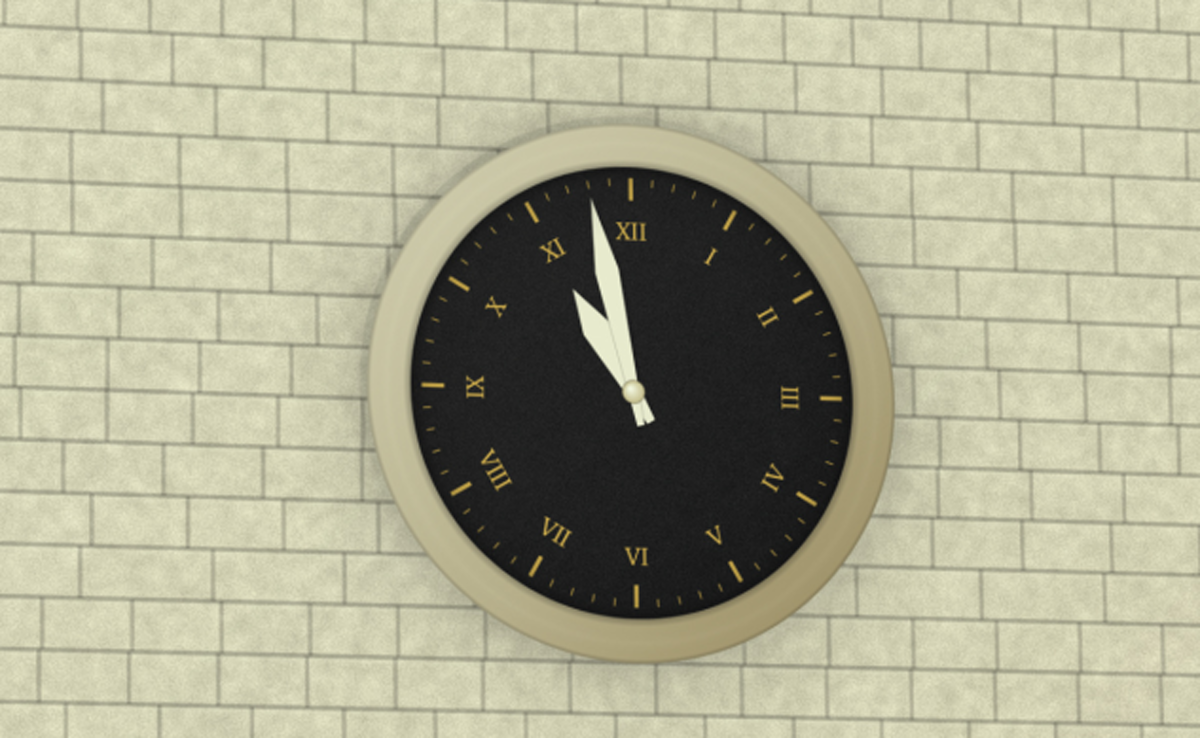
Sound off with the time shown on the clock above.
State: 10:58
